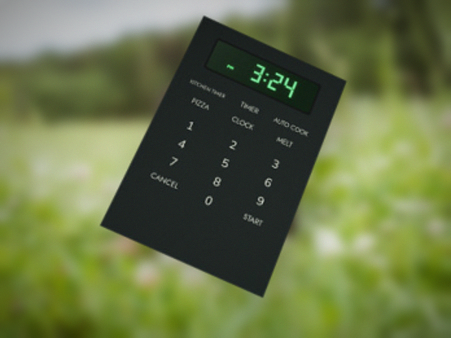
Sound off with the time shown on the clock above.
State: 3:24
